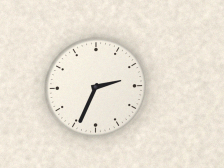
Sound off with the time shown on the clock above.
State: 2:34
